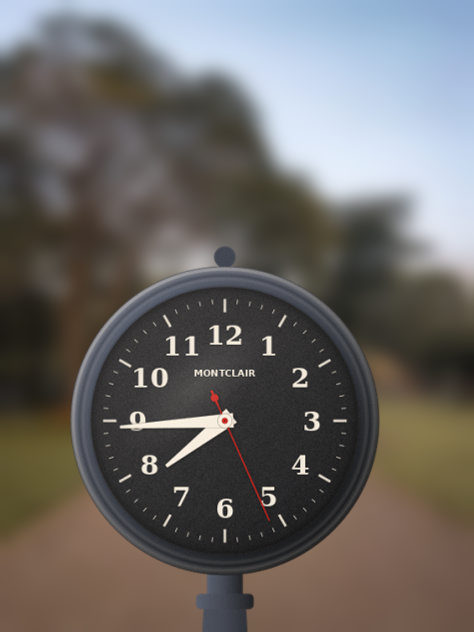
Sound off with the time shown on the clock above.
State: 7:44:26
